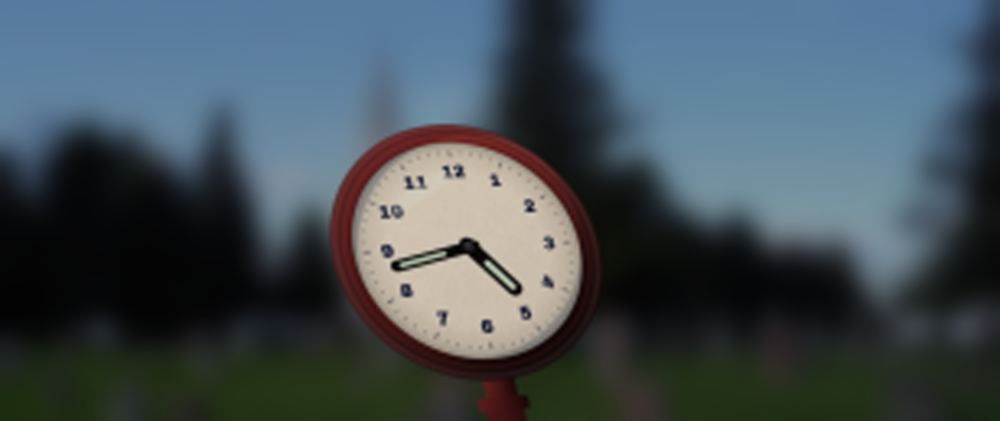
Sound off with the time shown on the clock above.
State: 4:43
